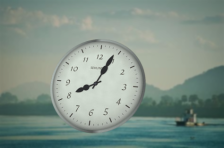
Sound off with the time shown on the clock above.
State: 8:04
